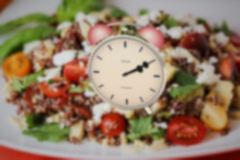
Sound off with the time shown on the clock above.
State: 2:10
